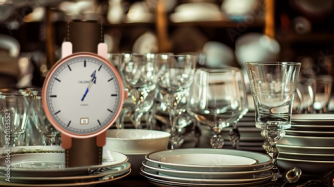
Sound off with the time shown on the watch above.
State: 1:04
